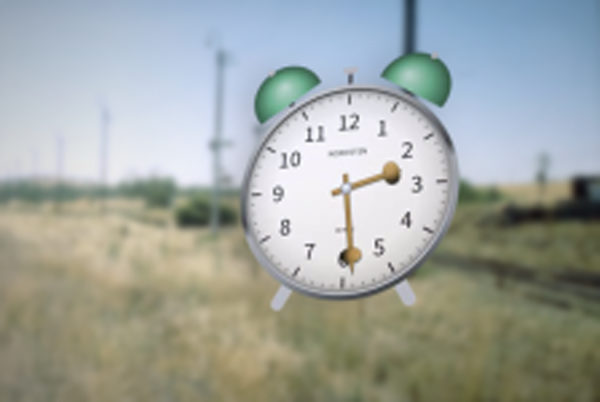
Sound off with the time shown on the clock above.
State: 2:29
